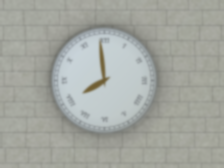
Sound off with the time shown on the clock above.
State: 7:59
